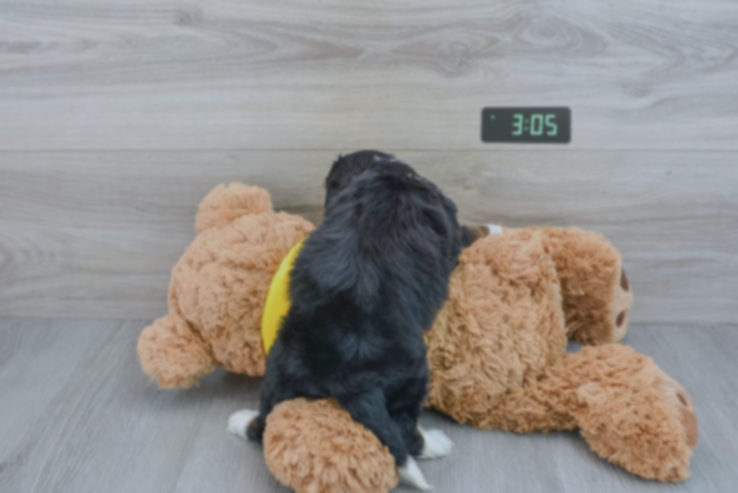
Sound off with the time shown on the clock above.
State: 3:05
